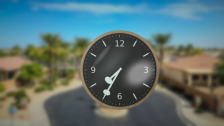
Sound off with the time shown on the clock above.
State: 7:35
